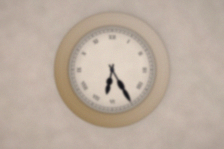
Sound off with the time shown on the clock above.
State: 6:25
